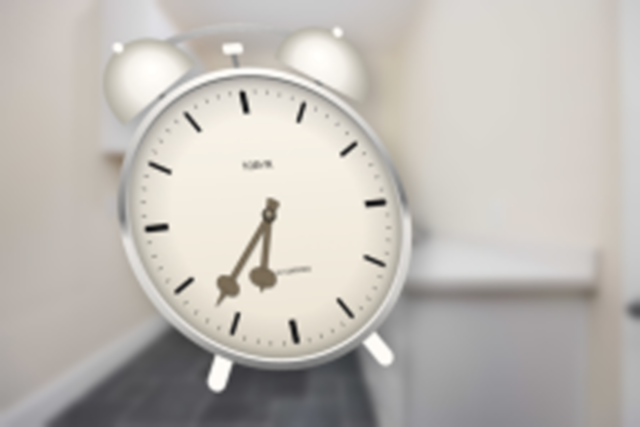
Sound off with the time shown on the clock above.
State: 6:37
